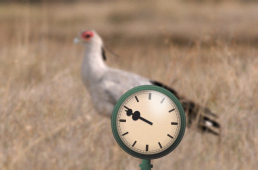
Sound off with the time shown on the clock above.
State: 9:49
